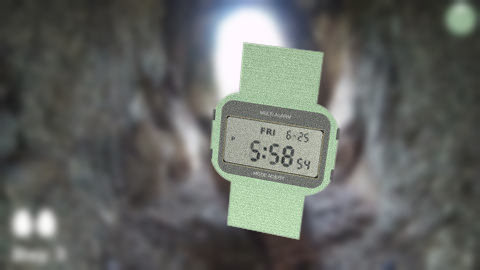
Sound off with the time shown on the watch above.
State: 5:58:54
